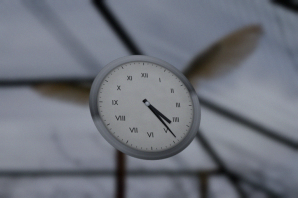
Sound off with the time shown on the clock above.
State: 4:24
